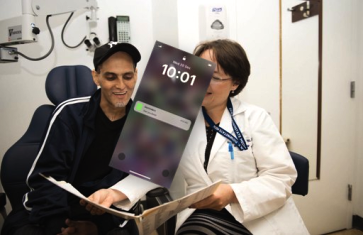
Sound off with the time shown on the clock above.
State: 10:01
